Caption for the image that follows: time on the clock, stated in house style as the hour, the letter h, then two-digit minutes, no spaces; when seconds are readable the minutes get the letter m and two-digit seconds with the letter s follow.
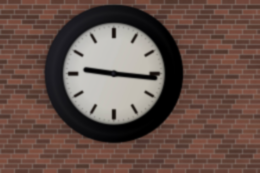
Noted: 9h16
